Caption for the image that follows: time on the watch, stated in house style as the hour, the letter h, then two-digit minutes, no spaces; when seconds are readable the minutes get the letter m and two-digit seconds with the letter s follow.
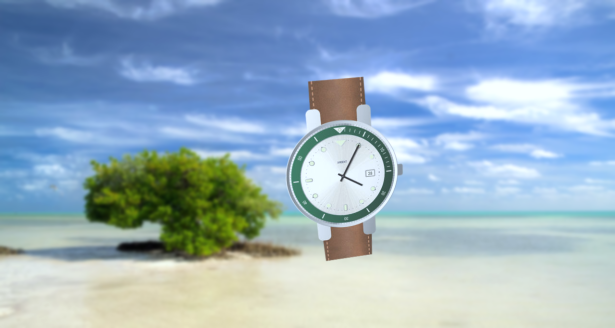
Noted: 4h05
